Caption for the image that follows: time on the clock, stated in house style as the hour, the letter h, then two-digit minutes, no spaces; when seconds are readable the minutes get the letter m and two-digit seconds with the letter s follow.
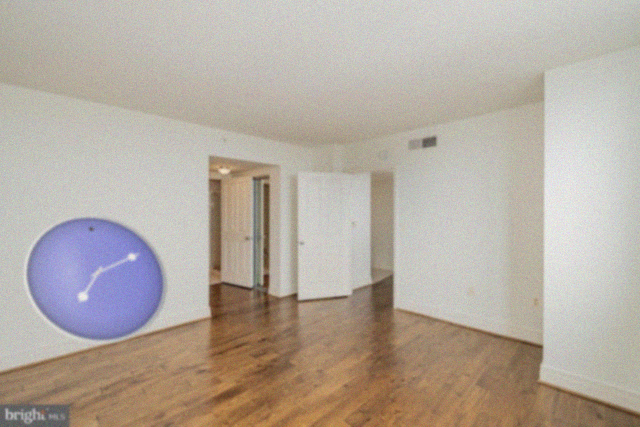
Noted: 7h11
